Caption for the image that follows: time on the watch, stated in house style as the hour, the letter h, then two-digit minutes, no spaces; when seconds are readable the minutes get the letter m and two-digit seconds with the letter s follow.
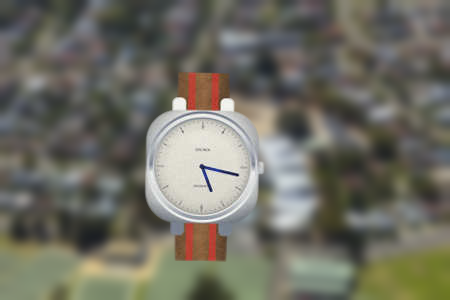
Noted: 5h17
